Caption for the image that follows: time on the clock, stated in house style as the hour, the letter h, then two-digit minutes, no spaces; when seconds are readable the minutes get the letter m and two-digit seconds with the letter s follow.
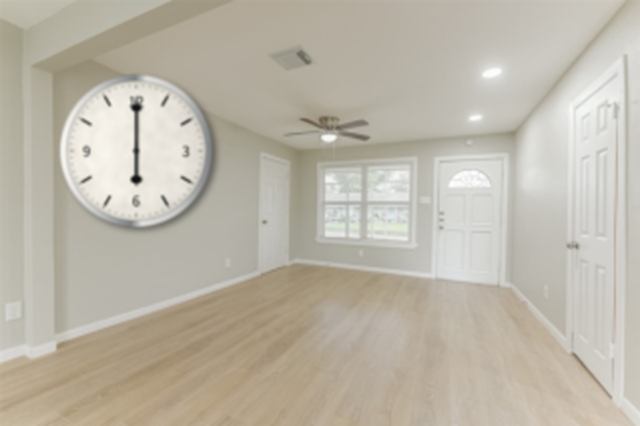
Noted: 6h00
